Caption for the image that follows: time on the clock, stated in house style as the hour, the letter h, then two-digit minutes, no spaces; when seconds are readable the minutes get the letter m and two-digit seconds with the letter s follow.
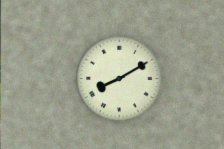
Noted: 8h10
